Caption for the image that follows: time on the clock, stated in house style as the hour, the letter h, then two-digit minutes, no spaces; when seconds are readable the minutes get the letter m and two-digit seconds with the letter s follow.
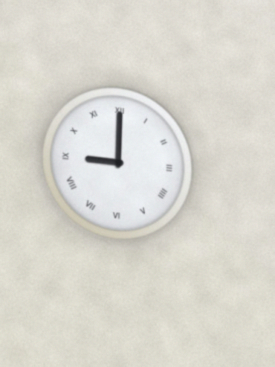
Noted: 9h00
